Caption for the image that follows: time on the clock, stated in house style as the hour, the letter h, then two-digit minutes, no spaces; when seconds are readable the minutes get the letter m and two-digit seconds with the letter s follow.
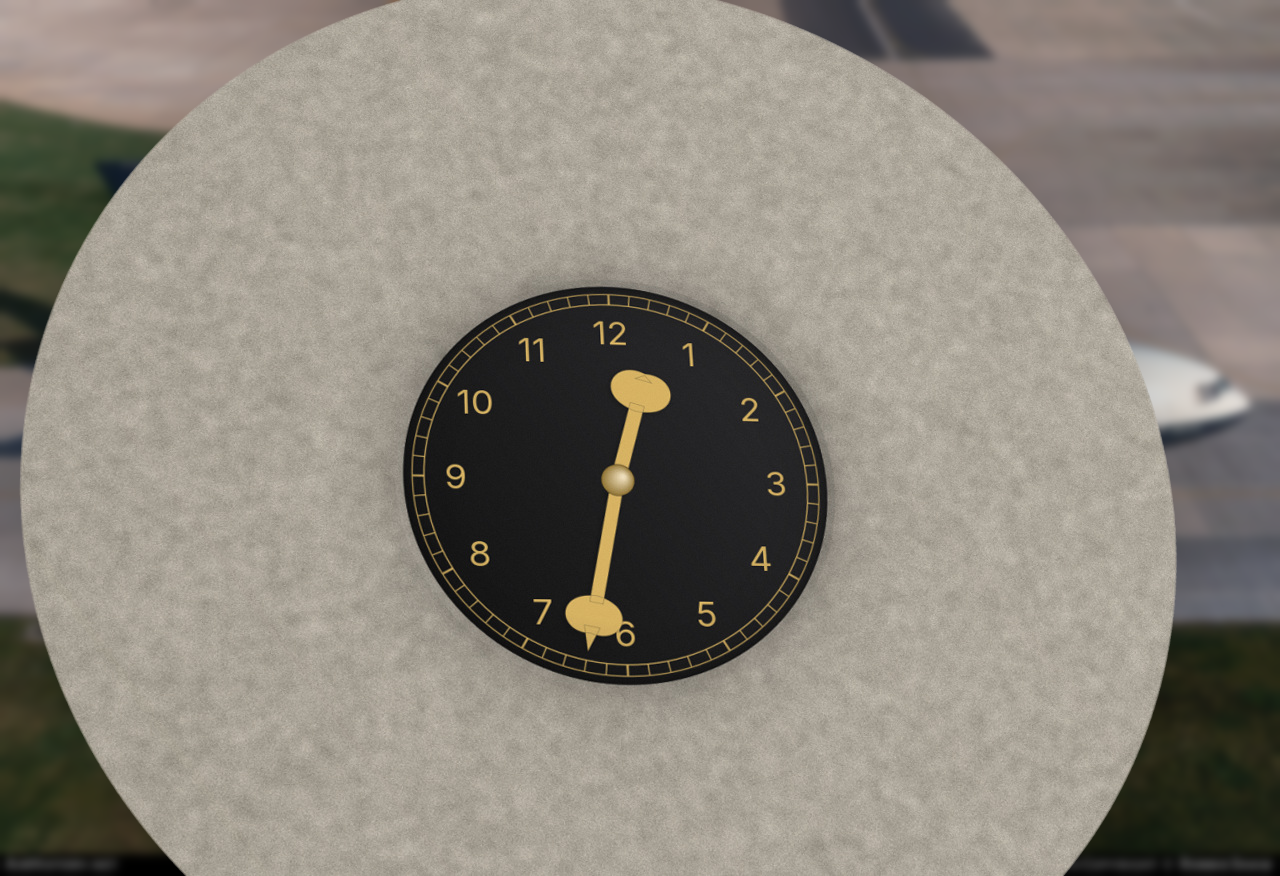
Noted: 12h32
